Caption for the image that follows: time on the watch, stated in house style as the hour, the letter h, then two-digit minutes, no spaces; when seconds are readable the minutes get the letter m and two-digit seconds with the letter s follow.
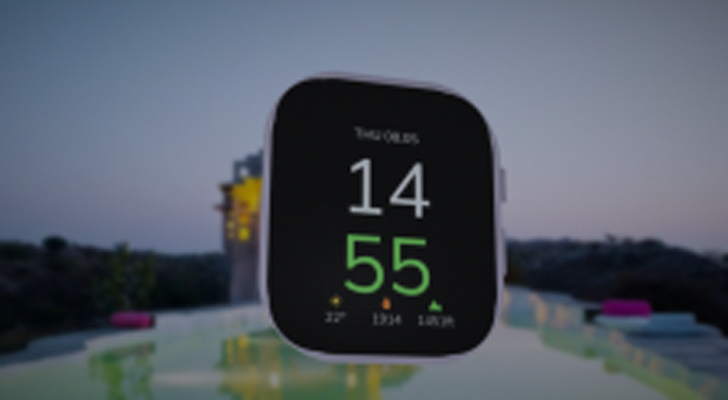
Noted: 14h55
